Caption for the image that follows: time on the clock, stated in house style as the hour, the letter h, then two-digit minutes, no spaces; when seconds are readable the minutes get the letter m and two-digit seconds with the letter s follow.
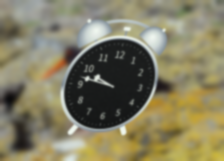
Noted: 9h47
